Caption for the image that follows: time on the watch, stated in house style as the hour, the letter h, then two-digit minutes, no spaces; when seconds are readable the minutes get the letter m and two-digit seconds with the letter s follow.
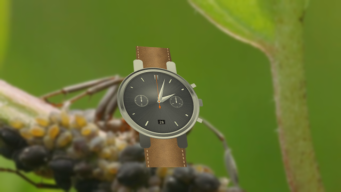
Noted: 2h03
